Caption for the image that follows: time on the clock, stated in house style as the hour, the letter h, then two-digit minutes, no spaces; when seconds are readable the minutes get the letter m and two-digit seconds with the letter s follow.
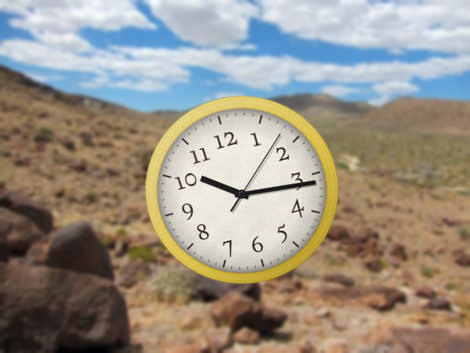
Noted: 10h16m08s
